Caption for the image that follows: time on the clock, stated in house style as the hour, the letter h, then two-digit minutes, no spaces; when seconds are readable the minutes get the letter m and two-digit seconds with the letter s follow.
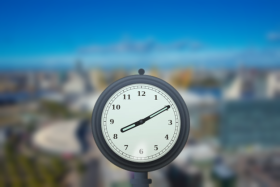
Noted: 8h10
